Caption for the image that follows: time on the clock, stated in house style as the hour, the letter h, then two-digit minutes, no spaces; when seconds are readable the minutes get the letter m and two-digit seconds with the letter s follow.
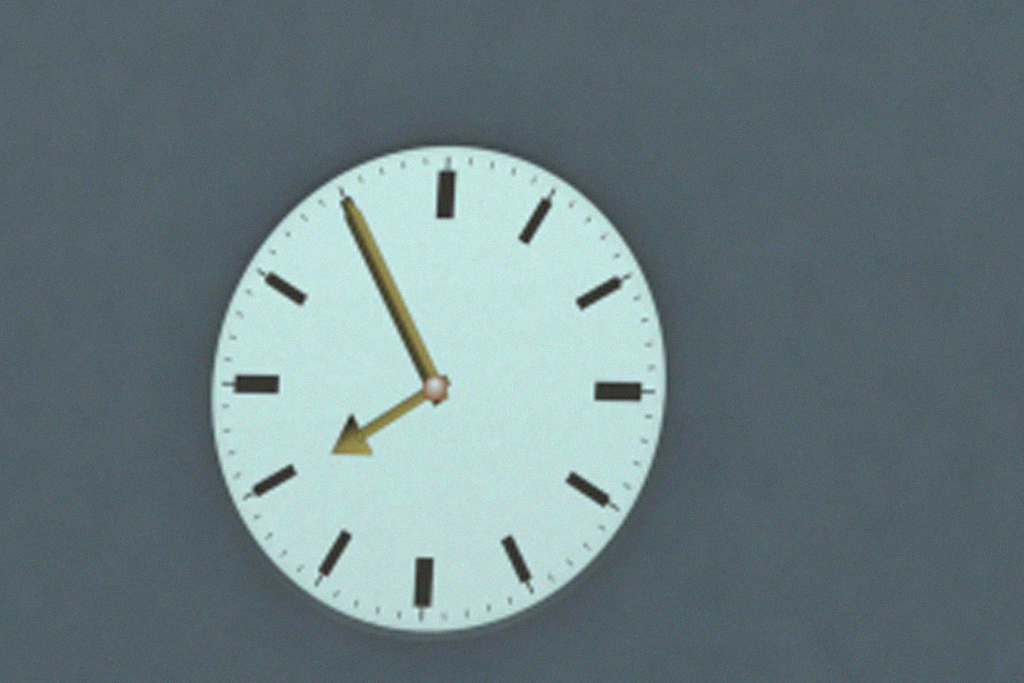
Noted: 7h55
